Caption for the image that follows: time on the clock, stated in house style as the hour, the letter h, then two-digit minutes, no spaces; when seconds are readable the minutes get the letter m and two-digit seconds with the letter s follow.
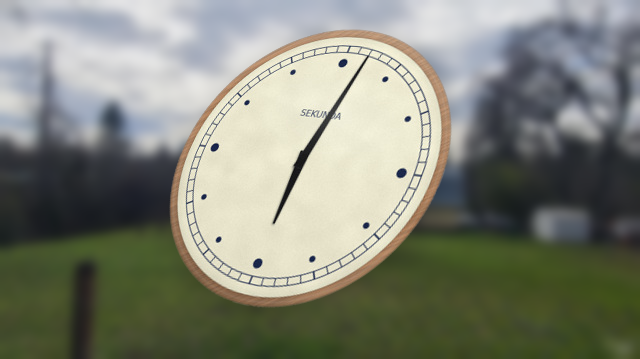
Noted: 6h02
